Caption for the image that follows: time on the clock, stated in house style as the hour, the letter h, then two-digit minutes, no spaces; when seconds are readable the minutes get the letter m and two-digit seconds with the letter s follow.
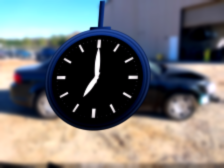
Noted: 7h00
